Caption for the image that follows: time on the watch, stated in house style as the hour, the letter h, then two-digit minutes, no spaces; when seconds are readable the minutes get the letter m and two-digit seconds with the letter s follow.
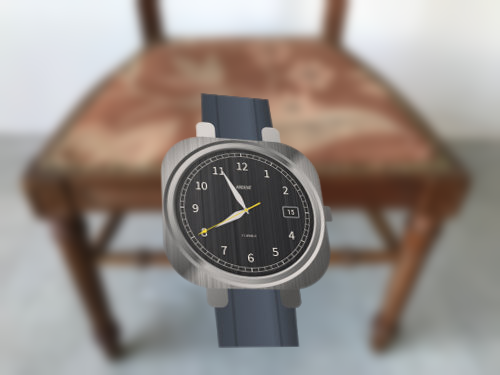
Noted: 7h55m40s
